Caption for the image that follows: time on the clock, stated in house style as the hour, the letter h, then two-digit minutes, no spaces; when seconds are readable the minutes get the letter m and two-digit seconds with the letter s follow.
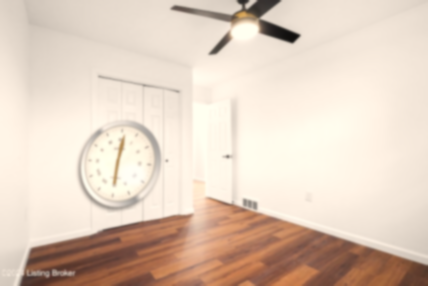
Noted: 6h01
